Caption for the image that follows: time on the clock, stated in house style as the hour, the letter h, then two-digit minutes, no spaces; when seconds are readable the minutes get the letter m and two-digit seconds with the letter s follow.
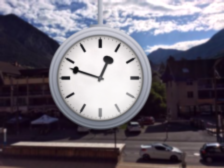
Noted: 12h48
